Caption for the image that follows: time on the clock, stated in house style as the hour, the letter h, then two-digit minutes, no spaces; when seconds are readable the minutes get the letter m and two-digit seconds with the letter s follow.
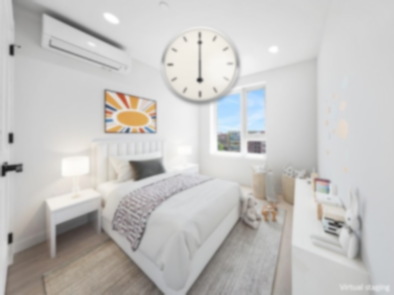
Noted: 6h00
